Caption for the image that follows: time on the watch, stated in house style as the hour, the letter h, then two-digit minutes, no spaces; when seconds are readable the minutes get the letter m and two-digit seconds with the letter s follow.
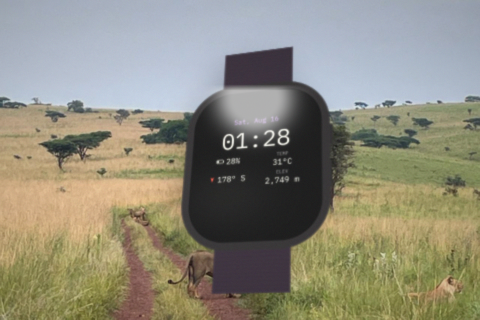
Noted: 1h28
